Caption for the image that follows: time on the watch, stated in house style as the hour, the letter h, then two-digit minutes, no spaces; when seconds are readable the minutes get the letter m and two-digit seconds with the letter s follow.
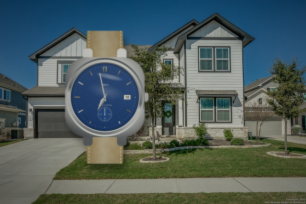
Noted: 6h58
